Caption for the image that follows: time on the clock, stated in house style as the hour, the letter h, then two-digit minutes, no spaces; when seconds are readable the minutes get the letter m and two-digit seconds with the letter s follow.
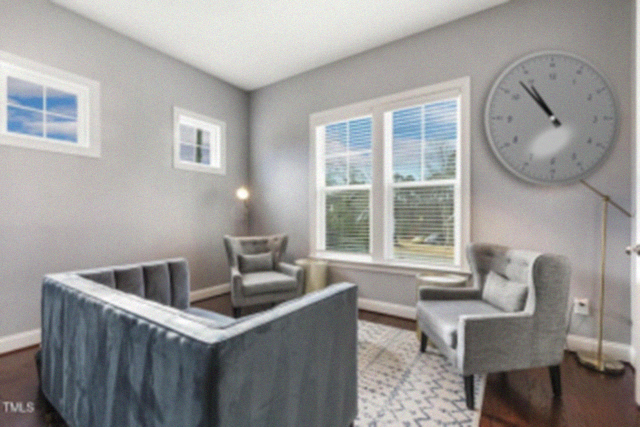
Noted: 10h53
